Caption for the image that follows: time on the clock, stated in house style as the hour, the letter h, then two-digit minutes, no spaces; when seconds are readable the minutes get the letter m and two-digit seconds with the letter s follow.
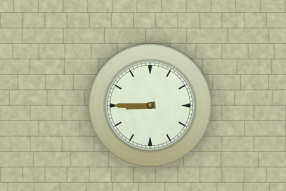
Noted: 8h45
